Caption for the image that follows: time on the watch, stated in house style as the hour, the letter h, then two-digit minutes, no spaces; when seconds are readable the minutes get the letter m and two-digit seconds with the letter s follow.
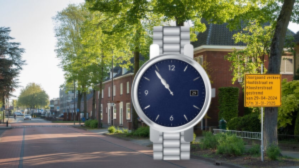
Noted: 10h54
